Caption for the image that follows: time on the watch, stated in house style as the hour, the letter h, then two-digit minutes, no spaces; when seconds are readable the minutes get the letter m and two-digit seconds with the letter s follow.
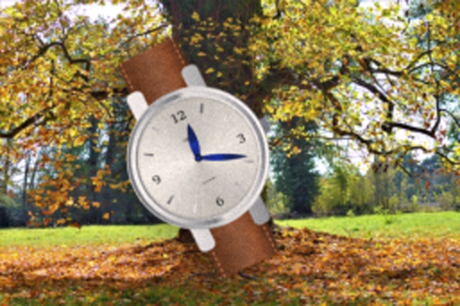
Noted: 12h19
